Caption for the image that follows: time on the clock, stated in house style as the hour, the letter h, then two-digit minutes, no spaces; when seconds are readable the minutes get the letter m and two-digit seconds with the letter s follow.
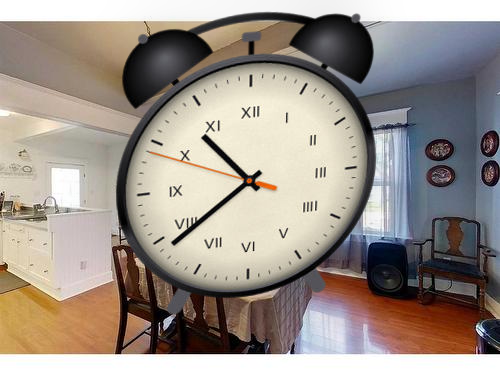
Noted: 10h38m49s
